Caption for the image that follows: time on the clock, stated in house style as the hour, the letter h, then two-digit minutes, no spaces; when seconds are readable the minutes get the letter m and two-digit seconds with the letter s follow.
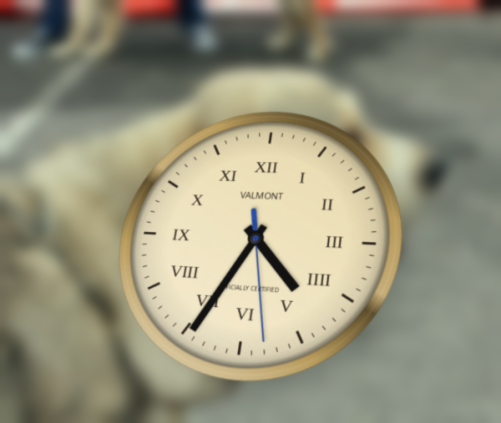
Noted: 4h34m28s
